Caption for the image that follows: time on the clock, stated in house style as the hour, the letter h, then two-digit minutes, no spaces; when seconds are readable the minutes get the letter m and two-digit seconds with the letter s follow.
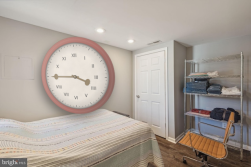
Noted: 3h45
